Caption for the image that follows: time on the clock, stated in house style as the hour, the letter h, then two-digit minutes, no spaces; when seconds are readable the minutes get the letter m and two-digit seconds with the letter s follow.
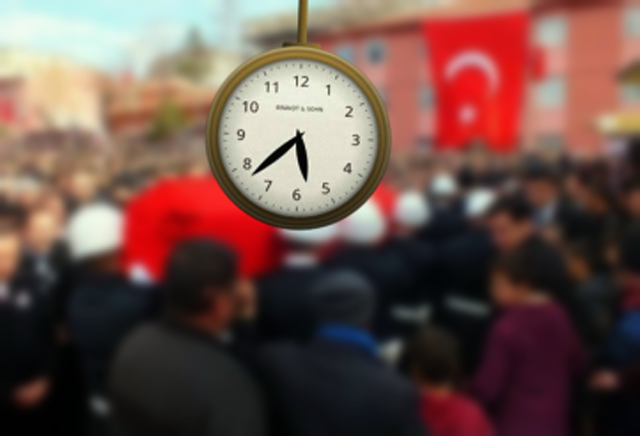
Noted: 5h38
